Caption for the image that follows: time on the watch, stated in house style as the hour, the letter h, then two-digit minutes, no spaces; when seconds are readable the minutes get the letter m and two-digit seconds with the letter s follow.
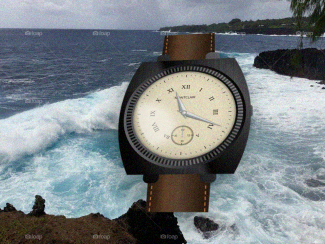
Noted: 11h19
